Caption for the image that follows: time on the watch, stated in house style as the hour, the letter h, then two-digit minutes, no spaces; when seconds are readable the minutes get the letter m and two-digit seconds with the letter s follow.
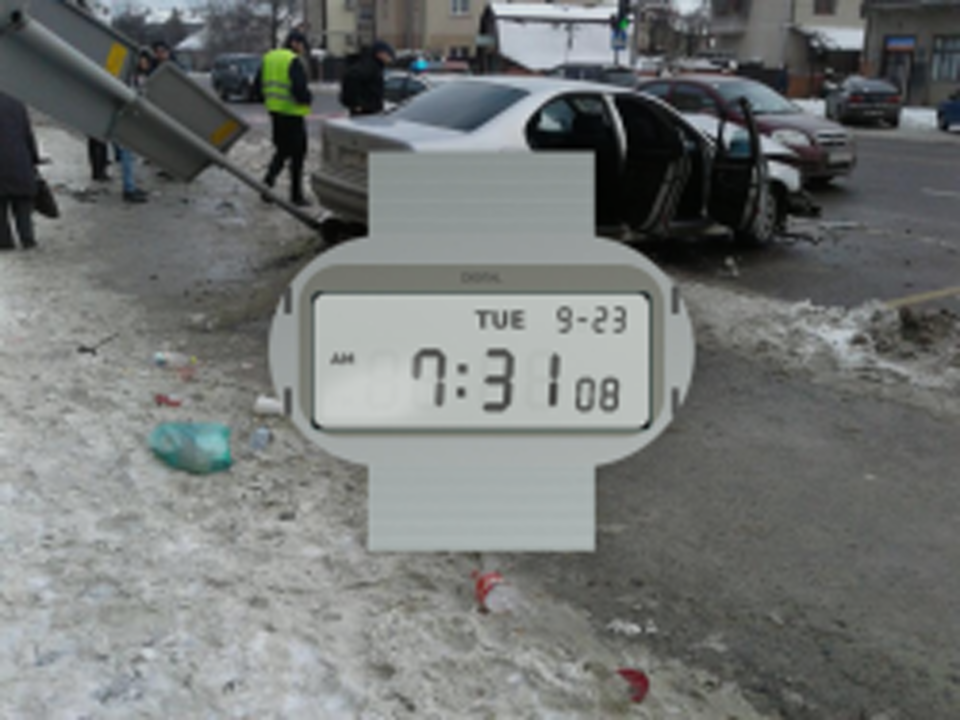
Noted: 7h31m08s
